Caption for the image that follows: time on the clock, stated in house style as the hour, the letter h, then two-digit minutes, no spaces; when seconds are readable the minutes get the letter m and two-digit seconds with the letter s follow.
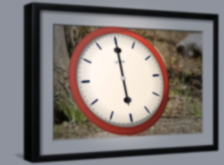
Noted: 6h00
